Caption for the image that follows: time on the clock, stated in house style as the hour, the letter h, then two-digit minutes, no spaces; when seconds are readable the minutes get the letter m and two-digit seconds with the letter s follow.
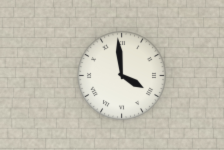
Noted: 3h59
